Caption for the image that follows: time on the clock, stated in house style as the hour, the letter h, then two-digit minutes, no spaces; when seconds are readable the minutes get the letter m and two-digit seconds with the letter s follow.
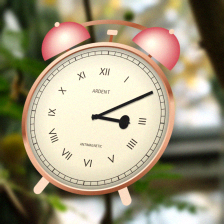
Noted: 3h10
